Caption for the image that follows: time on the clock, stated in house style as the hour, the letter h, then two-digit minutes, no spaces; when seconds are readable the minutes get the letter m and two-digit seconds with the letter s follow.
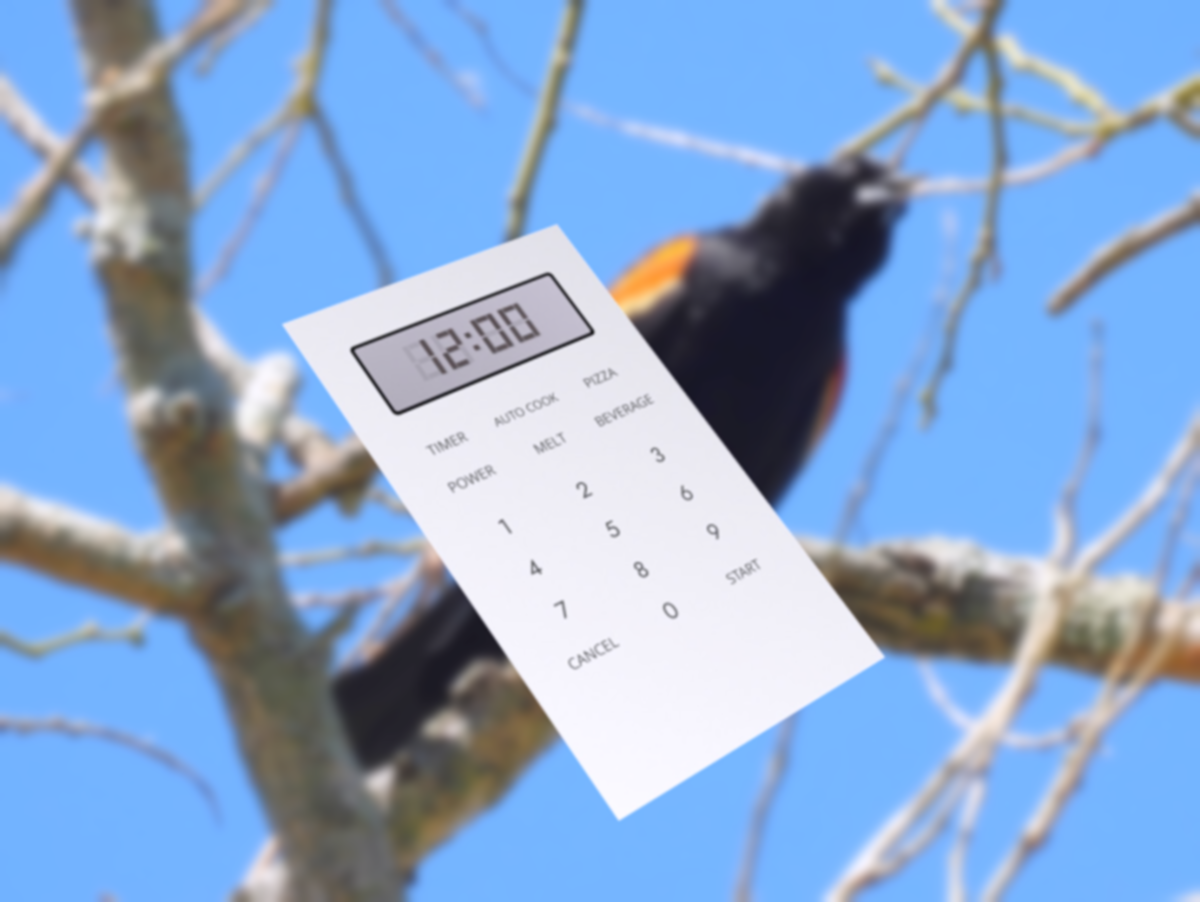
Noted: 12h00
